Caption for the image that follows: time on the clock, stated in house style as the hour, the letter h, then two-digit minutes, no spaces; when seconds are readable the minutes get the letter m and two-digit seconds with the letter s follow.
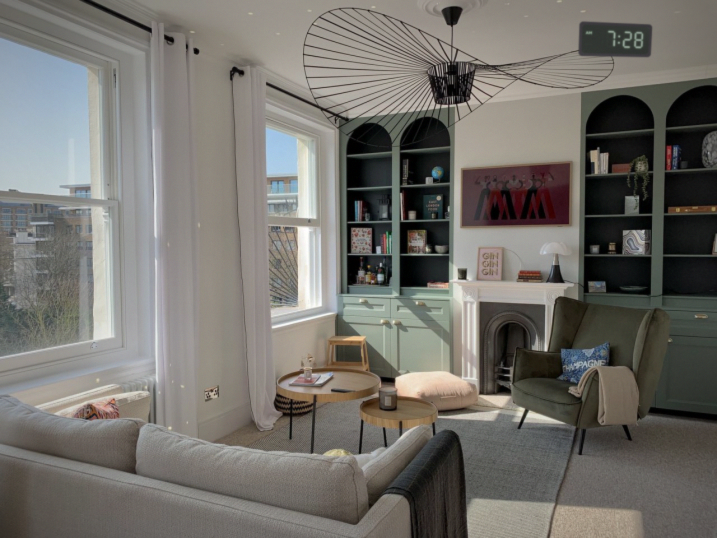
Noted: 7h28
